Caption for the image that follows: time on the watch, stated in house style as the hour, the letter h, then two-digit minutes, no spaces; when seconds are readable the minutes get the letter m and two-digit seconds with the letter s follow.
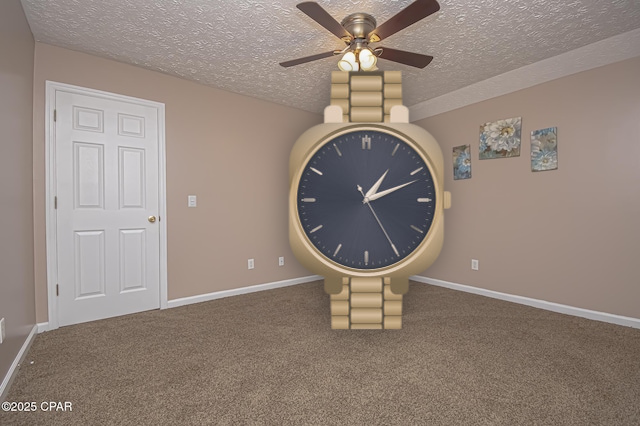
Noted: 1h11m25s
